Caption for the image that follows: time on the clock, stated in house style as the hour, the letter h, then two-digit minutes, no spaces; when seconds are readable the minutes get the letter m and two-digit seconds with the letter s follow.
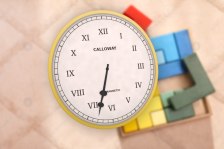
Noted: 6h33
